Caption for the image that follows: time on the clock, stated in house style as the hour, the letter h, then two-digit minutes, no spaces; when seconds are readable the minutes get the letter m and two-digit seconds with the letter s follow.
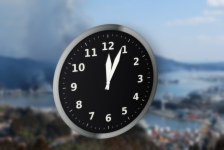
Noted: 12h04
